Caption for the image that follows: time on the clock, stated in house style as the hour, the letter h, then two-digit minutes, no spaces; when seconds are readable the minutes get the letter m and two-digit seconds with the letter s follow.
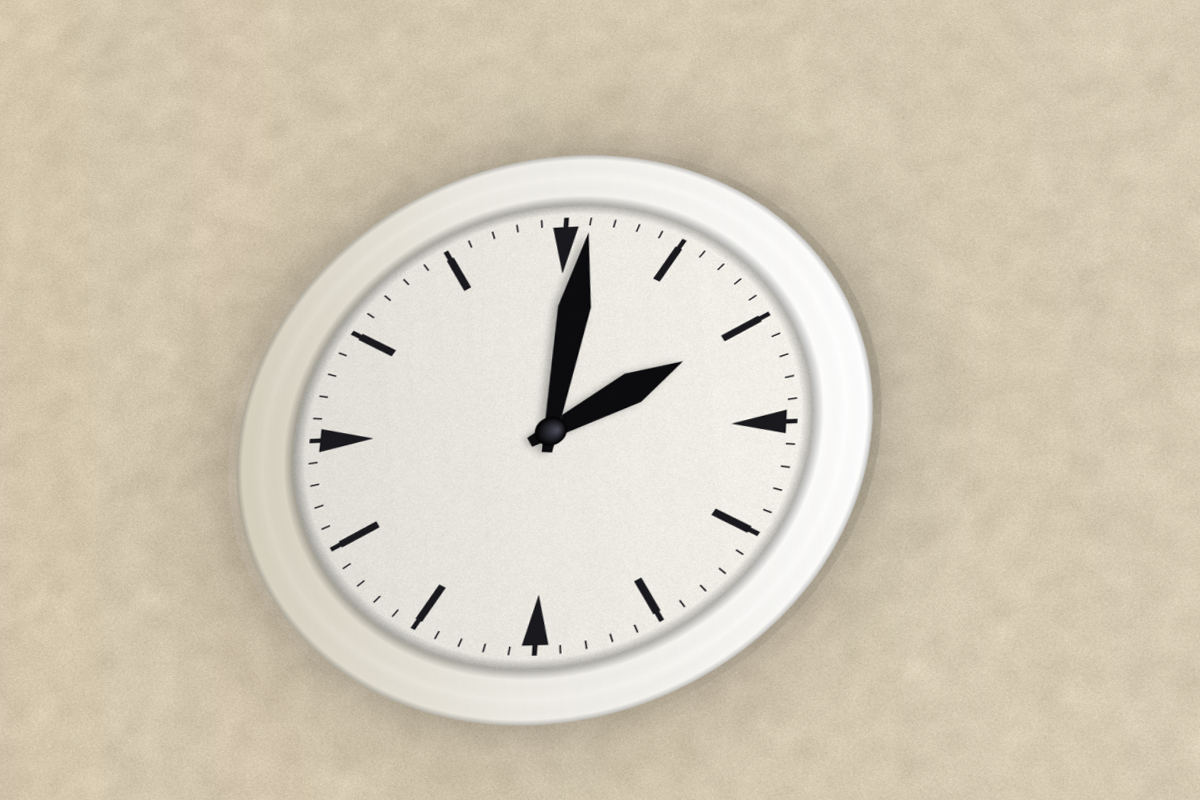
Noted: 2h01
